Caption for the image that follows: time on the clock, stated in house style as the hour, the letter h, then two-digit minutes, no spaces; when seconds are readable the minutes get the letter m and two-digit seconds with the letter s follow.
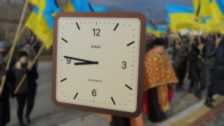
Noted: 8h46
